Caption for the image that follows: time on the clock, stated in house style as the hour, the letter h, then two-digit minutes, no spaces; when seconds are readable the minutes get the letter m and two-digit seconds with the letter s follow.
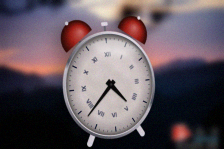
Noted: 4h38
